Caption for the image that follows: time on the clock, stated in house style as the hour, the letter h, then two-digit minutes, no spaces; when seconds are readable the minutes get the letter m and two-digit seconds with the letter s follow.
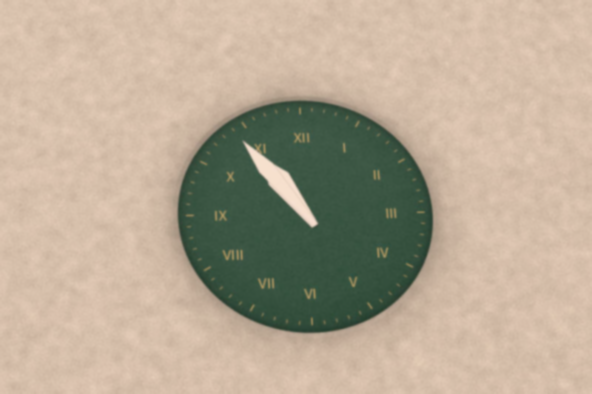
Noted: 10h54
